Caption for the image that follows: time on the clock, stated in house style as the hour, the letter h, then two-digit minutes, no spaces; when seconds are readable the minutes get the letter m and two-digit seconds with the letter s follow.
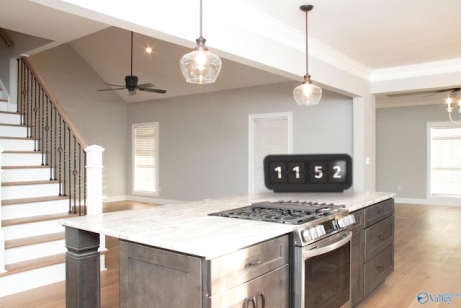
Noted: 11h52
